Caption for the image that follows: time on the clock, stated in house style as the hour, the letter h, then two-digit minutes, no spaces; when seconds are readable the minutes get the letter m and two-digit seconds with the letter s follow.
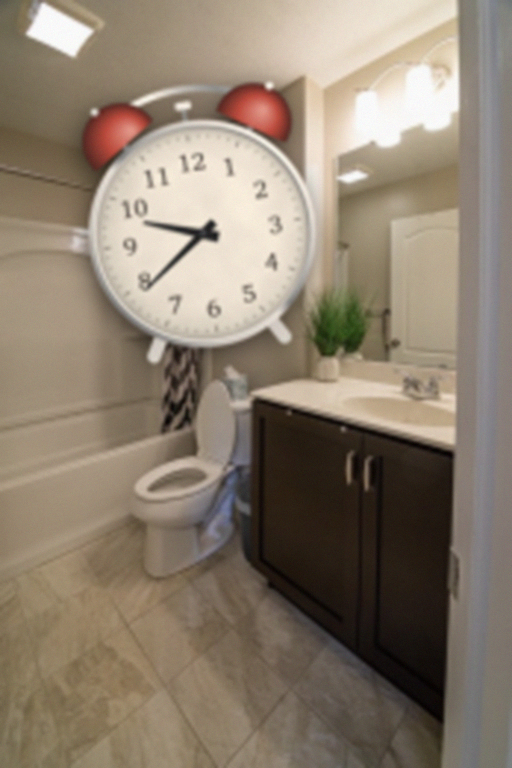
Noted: 9h39
